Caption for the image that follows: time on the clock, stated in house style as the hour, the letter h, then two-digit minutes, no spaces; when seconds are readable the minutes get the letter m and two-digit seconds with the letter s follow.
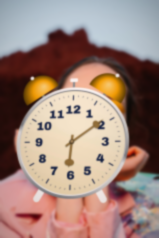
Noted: 6h09
